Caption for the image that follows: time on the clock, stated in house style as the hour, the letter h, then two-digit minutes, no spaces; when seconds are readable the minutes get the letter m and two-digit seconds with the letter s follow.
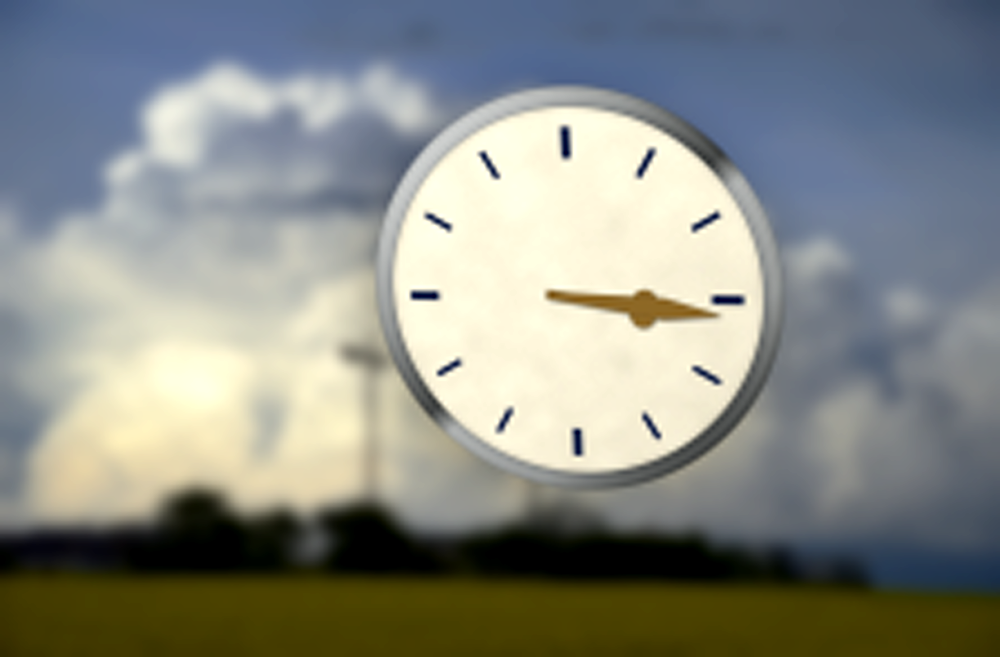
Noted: 3h16
